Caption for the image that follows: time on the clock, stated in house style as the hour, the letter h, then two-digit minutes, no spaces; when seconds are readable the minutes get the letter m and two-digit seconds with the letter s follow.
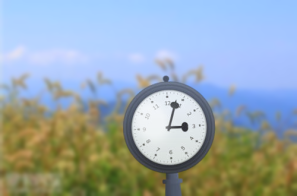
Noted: 3h03
